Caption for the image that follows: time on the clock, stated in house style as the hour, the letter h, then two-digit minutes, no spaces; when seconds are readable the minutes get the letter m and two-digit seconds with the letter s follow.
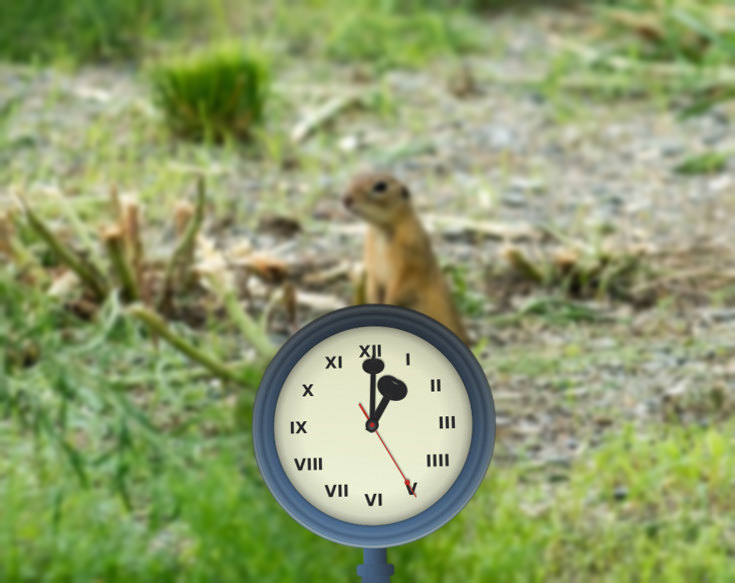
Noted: 1h00m25s
